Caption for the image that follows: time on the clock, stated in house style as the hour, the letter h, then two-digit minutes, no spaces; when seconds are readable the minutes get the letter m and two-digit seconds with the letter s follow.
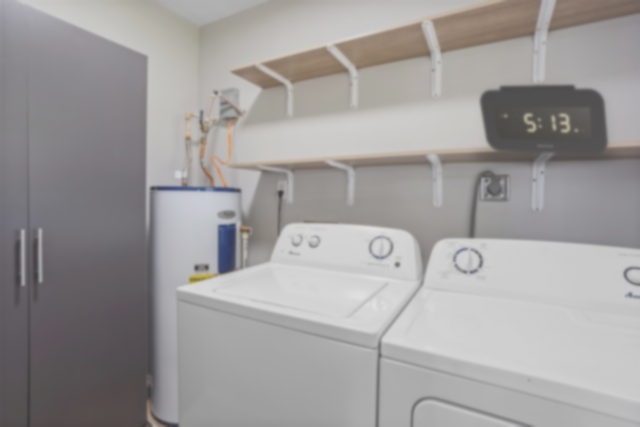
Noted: 5h13
